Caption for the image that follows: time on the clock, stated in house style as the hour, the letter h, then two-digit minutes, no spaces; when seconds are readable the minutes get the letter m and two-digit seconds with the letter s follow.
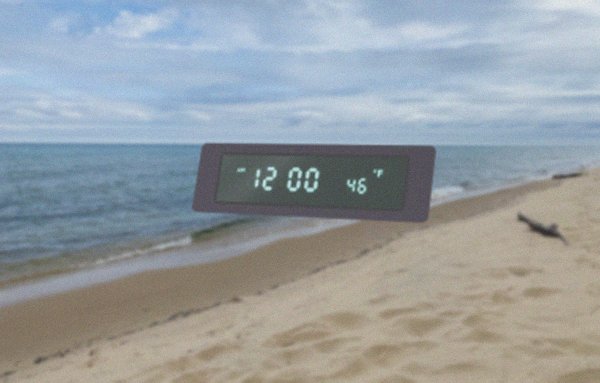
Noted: 12h00
